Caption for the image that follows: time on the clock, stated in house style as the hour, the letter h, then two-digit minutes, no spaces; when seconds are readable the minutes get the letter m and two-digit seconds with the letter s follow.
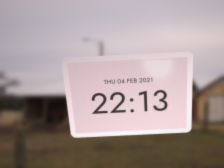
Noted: 22h13
